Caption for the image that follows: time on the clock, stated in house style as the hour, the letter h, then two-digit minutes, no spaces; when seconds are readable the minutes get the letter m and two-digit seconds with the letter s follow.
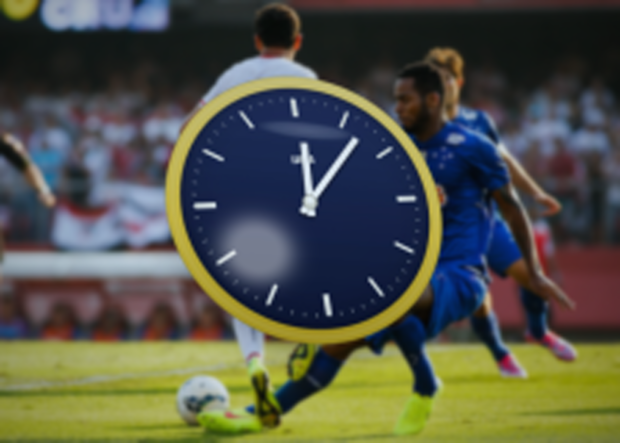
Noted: 12h07
